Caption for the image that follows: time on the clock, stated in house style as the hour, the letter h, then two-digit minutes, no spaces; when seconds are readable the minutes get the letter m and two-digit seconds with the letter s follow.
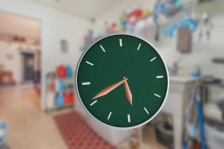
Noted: 5h41
